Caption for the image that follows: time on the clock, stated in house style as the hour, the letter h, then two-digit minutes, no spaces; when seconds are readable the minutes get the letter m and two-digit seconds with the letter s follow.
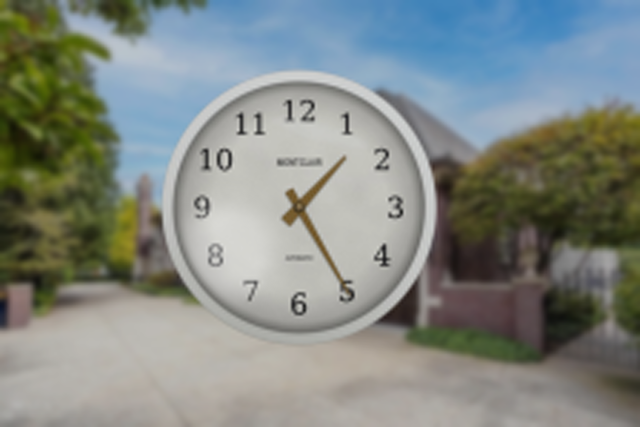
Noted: 1h25
